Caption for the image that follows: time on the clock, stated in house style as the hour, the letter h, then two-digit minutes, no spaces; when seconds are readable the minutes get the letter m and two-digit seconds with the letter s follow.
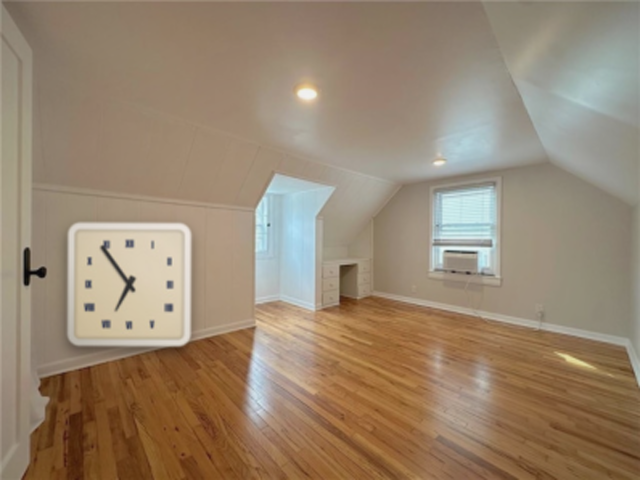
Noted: 6h54
